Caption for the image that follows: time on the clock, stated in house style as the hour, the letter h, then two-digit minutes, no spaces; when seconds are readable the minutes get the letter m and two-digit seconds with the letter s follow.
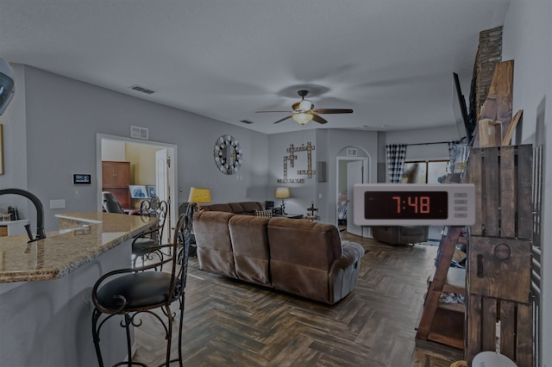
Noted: 7h48
